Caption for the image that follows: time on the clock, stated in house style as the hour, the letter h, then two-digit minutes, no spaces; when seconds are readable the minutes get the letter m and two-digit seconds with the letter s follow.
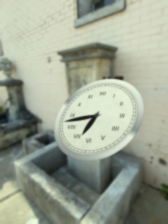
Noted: 6h43
